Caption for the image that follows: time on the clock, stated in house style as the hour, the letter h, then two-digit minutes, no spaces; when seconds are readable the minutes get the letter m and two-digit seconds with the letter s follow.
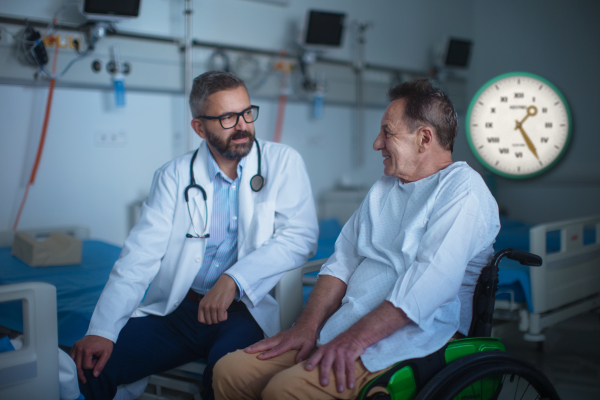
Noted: 1h25
